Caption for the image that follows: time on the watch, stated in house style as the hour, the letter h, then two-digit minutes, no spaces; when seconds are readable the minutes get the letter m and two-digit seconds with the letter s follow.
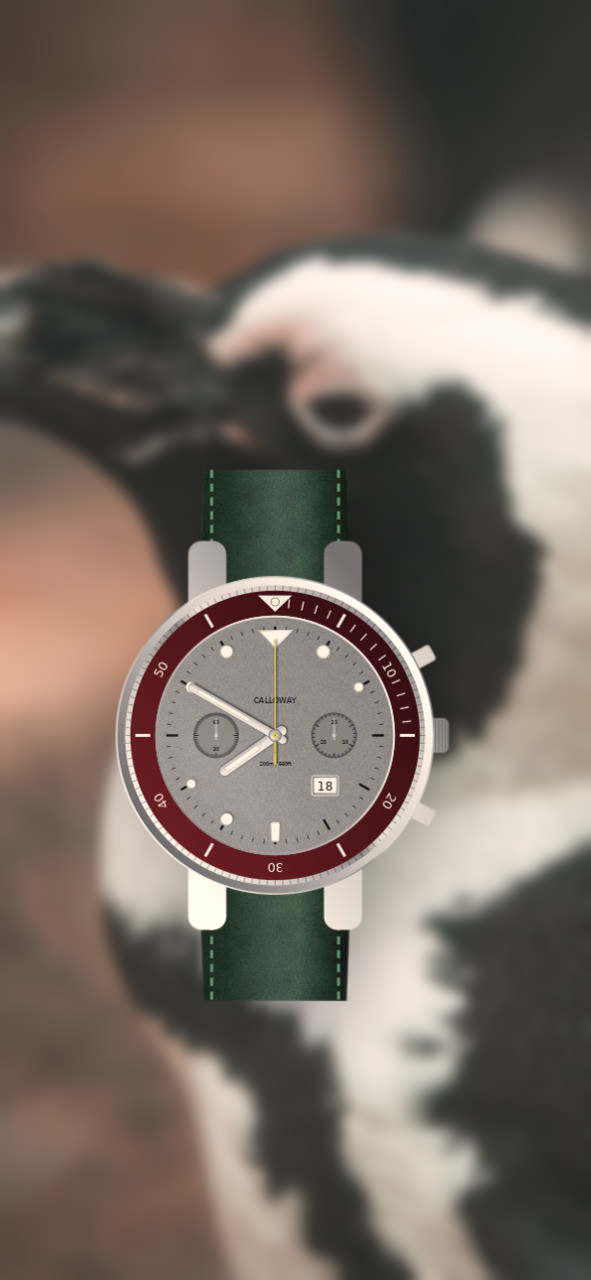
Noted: 7h50
